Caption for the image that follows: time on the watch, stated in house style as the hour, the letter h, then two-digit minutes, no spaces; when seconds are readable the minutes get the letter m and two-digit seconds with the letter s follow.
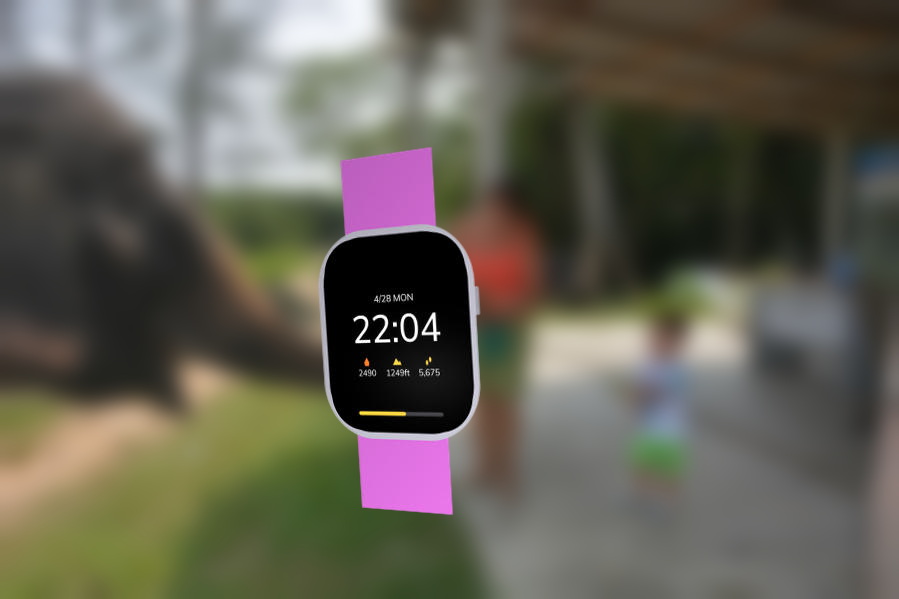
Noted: 22h04
